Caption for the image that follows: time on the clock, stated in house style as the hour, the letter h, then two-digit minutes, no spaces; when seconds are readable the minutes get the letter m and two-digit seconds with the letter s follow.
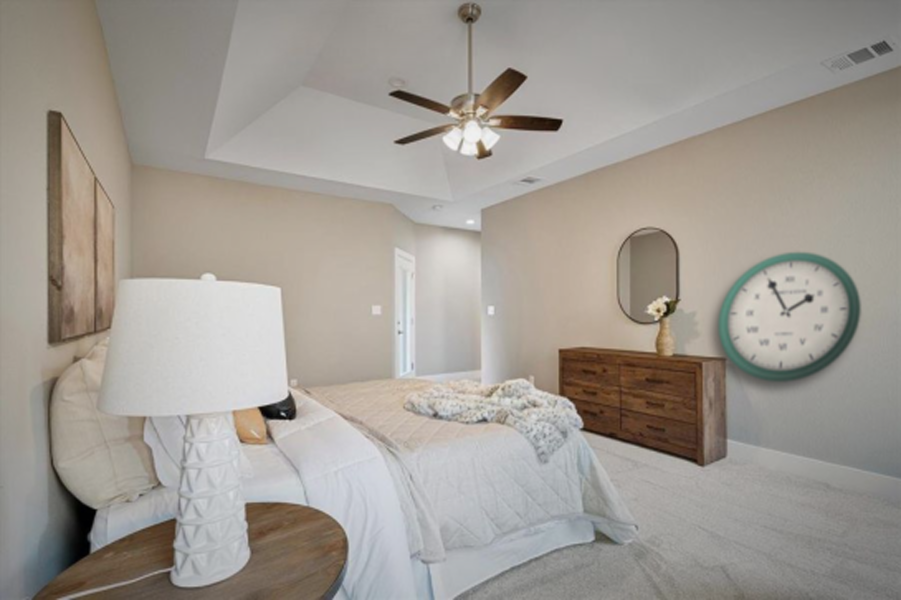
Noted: 1h55
